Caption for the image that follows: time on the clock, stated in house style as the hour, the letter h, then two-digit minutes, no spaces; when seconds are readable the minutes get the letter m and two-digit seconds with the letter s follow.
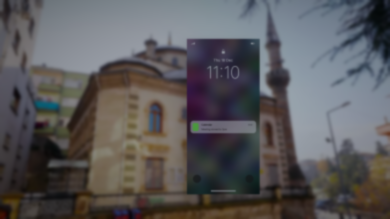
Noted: 11h10
